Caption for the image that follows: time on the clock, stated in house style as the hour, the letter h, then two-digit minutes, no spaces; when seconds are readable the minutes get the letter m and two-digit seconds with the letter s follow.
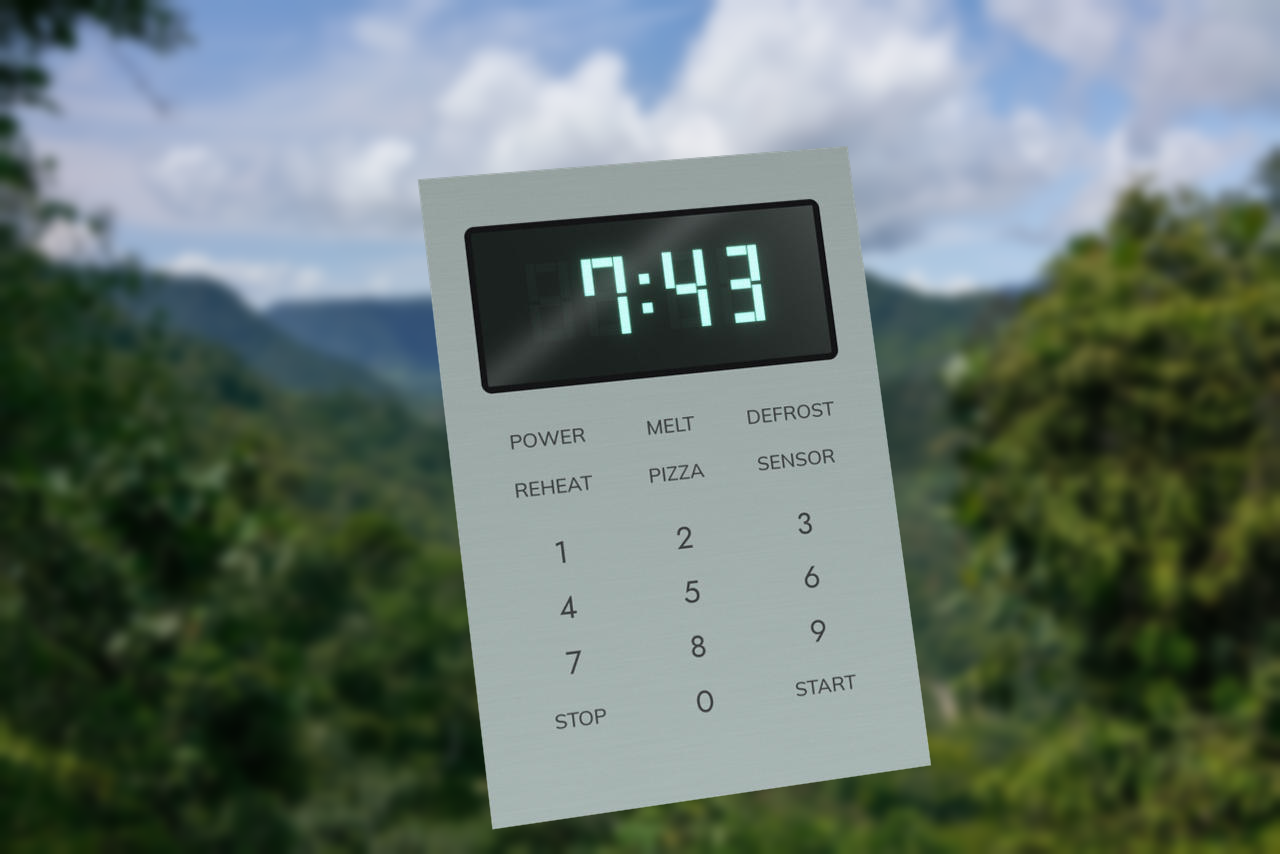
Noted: 7h43
